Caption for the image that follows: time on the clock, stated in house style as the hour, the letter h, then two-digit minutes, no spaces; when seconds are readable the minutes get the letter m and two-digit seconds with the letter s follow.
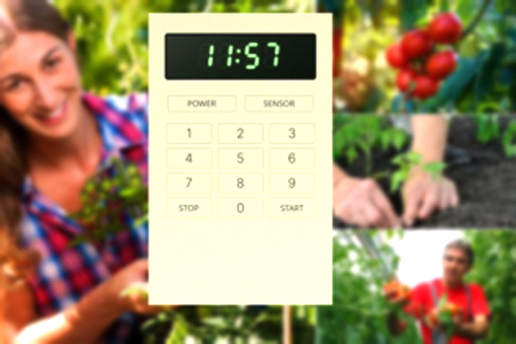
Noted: 11h57
